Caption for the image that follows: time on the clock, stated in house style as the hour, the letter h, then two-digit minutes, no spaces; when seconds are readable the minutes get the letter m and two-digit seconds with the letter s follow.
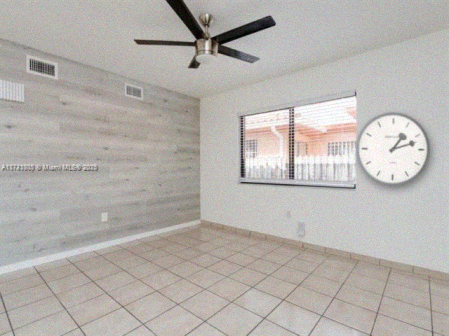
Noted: 1h12
